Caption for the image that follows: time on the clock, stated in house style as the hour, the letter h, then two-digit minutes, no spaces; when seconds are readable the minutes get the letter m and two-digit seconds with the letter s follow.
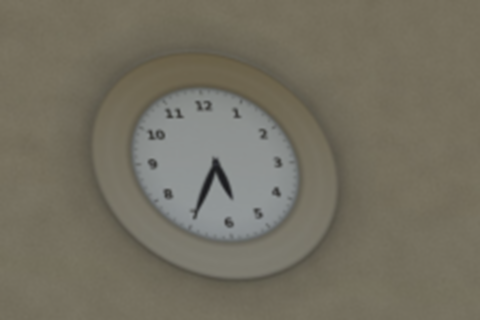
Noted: 5h35
